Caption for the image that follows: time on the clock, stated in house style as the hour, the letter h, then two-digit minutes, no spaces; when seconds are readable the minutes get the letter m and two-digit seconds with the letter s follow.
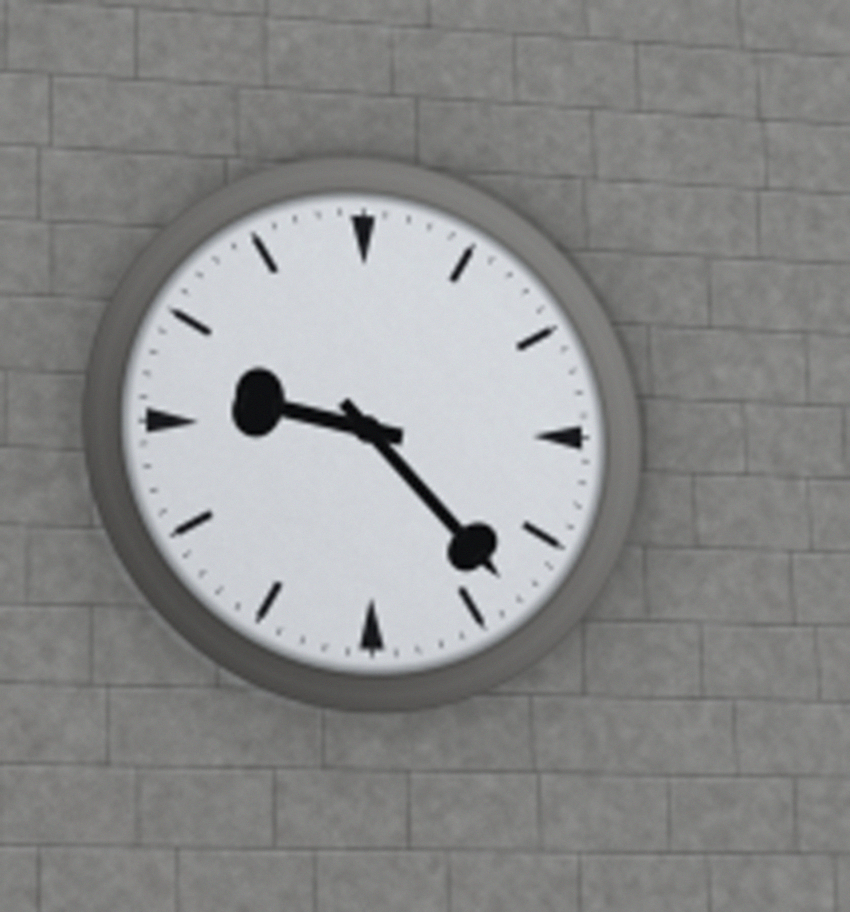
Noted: 9h23
